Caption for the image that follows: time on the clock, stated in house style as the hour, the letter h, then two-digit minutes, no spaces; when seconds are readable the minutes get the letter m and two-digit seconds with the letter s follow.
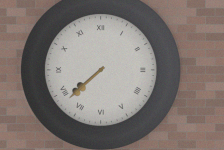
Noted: 7h38
